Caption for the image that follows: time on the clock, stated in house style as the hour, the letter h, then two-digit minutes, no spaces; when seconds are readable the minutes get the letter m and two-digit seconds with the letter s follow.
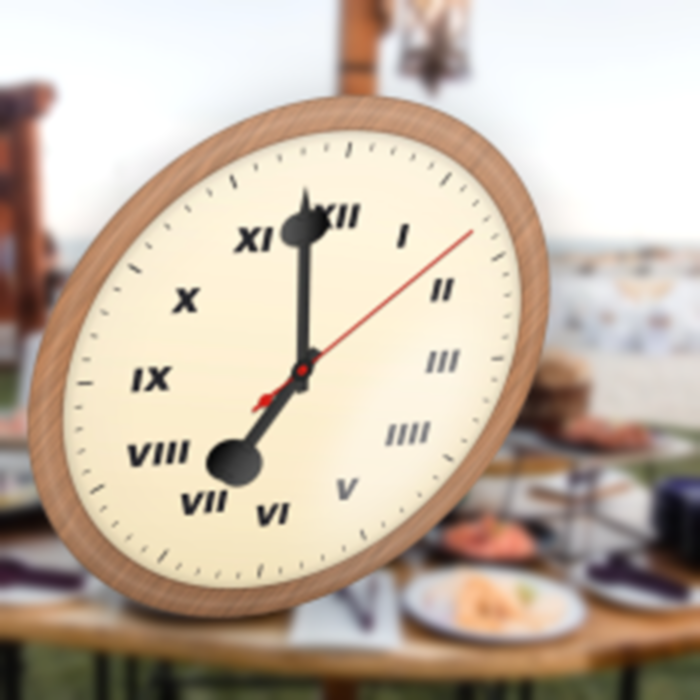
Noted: 6h58m08s
